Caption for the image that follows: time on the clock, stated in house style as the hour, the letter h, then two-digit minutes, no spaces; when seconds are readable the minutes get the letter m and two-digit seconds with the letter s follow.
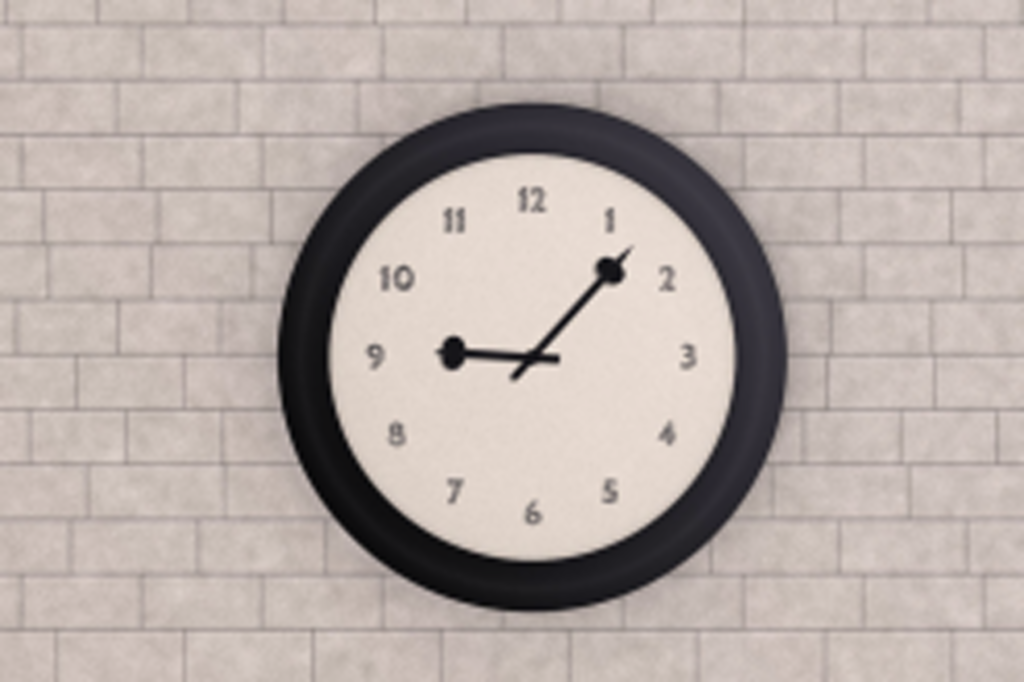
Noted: 9h07
